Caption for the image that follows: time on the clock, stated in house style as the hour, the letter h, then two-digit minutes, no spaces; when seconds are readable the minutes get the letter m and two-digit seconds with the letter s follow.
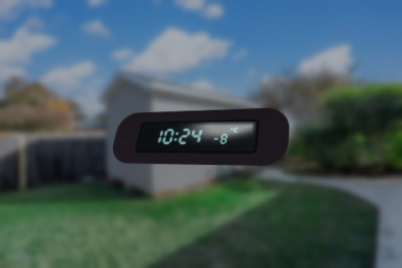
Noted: 10h24
